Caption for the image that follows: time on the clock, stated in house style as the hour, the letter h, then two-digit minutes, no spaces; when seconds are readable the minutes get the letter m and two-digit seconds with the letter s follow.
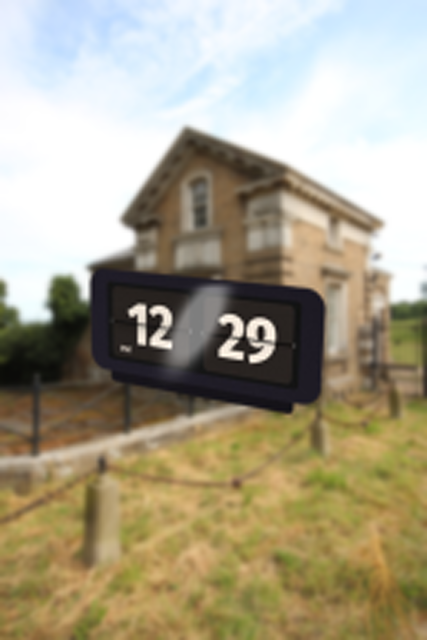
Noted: 12h29
